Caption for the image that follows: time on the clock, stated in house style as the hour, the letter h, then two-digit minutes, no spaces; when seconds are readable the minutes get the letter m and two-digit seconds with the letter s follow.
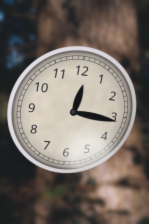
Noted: 12h16
